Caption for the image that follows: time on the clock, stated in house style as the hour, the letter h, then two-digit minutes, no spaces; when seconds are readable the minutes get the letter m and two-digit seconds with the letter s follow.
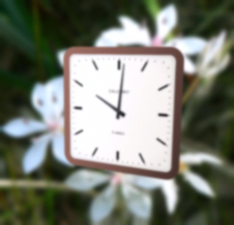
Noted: 10h01
